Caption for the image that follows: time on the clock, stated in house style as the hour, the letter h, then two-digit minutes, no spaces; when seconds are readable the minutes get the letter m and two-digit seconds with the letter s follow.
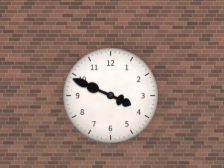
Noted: 3h49
